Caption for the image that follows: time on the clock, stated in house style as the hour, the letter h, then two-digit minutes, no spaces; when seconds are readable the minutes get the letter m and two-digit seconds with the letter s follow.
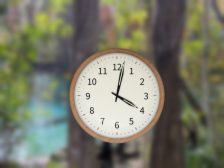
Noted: 4h02
